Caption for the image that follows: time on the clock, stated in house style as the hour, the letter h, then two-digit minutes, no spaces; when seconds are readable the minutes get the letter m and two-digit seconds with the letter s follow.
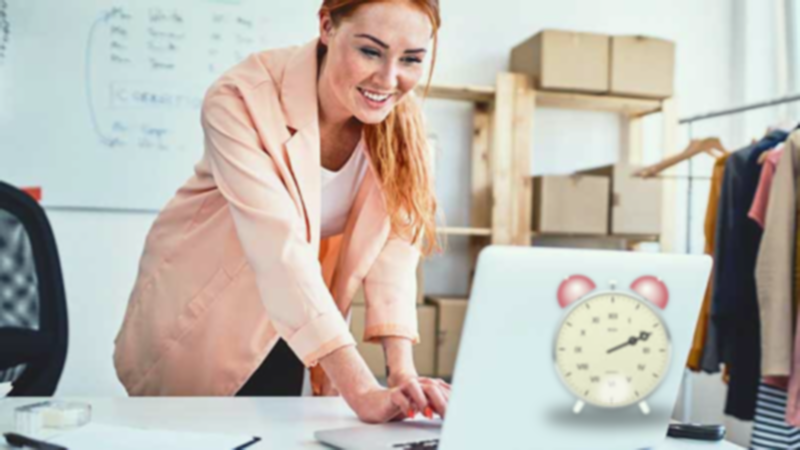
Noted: 2h11
